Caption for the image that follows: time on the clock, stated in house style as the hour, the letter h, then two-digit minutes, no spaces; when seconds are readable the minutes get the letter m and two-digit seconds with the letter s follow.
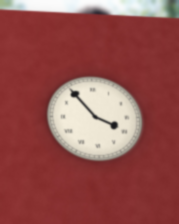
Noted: 3h54
